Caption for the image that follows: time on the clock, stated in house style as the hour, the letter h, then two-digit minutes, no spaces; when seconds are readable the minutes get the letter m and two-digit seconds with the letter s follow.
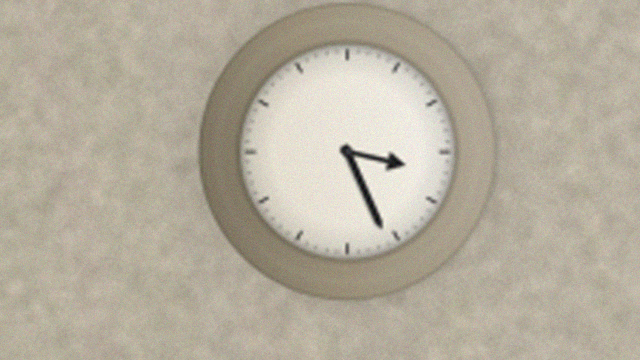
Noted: 3h26
